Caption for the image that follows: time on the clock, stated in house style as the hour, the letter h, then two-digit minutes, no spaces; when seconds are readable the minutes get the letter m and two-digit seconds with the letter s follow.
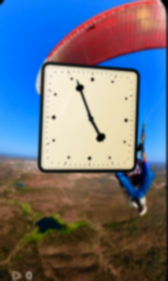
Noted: 4h56
